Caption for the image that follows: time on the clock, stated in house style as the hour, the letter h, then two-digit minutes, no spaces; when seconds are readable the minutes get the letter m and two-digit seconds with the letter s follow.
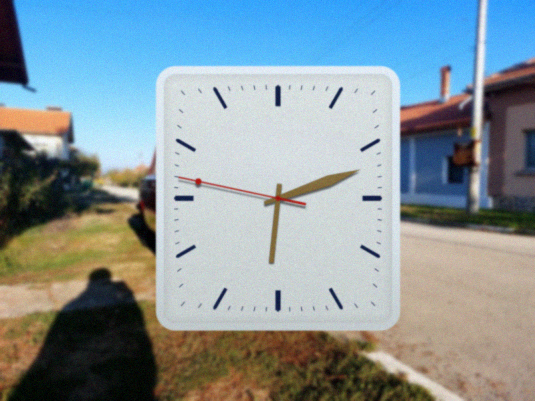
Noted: 6h11m47s
